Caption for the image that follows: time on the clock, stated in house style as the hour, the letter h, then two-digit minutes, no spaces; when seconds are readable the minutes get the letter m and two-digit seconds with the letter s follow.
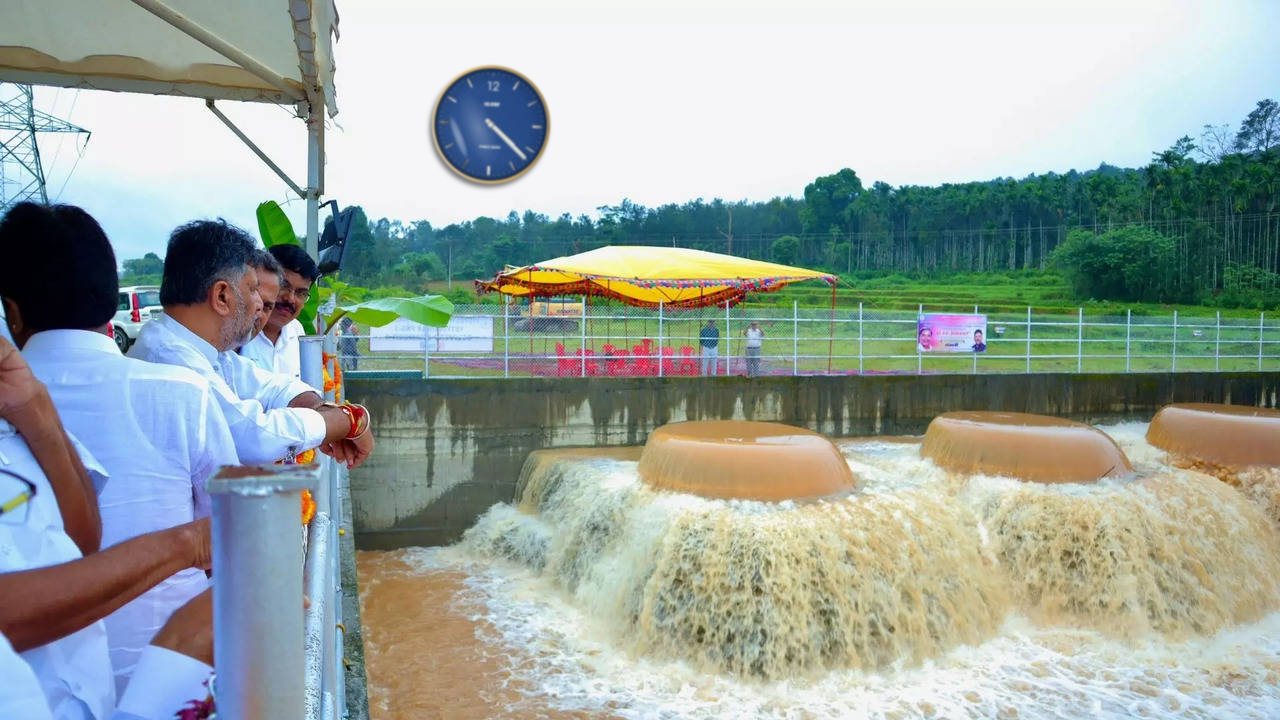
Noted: 4h22
